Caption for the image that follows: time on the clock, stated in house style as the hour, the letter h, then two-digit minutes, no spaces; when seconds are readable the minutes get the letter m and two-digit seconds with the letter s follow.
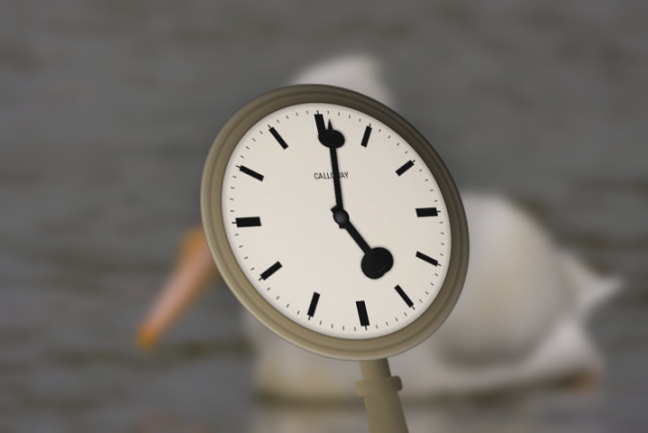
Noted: 5h01
